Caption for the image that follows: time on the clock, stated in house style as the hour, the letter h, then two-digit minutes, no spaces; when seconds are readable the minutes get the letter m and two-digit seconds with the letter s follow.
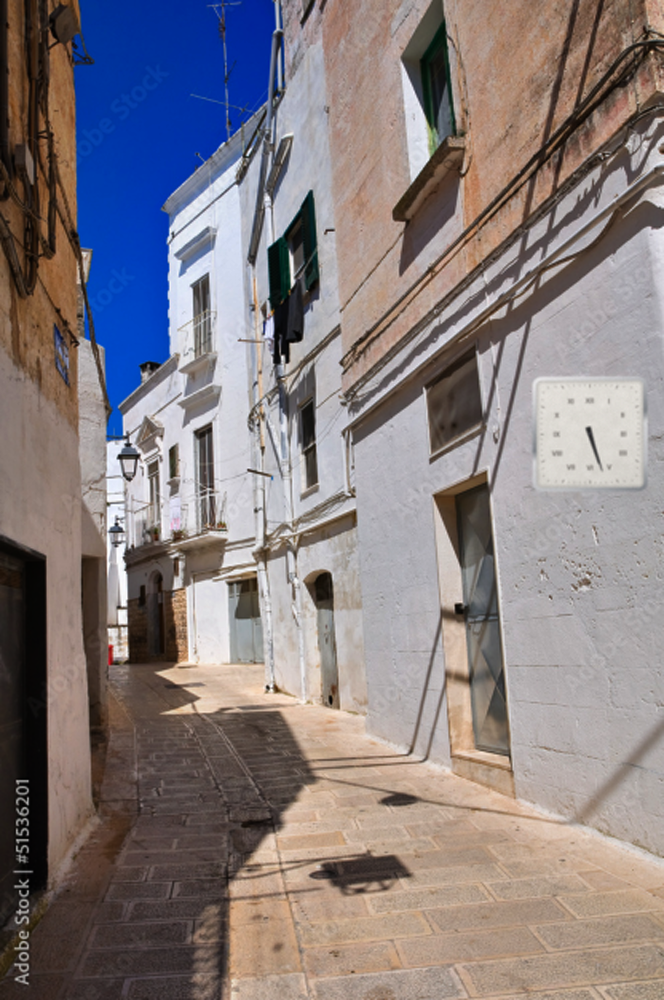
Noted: 5h27
